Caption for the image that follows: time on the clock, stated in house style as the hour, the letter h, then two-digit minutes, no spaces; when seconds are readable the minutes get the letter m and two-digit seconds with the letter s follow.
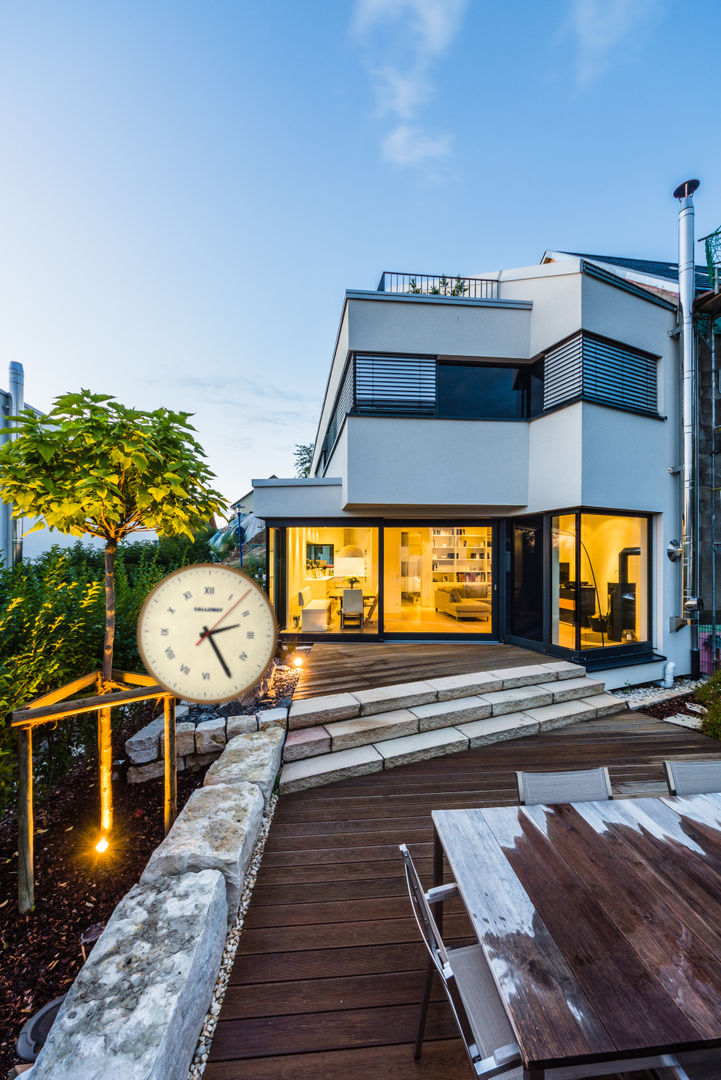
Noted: 2h25m07s
